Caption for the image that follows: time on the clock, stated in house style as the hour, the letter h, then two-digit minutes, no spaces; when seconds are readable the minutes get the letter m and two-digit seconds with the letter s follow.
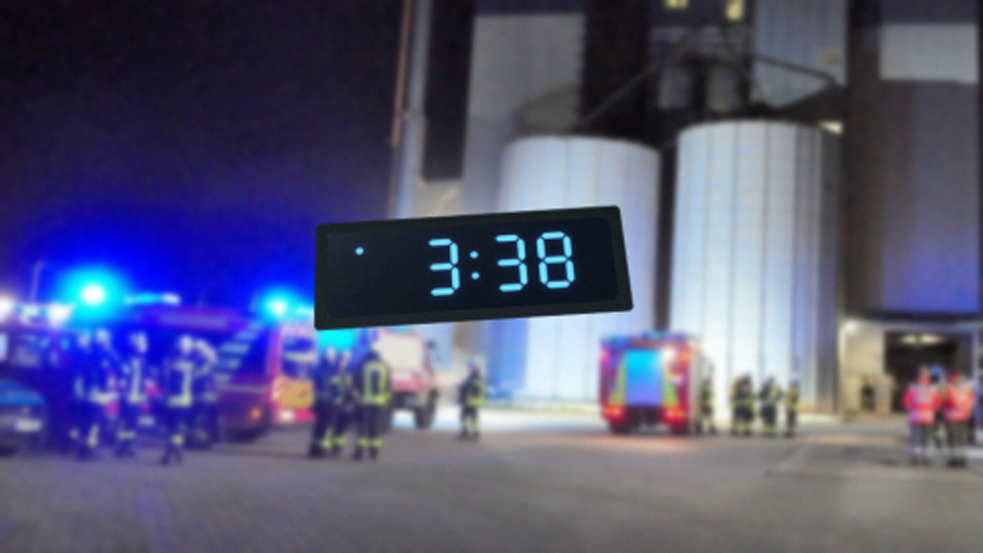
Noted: 3h38
